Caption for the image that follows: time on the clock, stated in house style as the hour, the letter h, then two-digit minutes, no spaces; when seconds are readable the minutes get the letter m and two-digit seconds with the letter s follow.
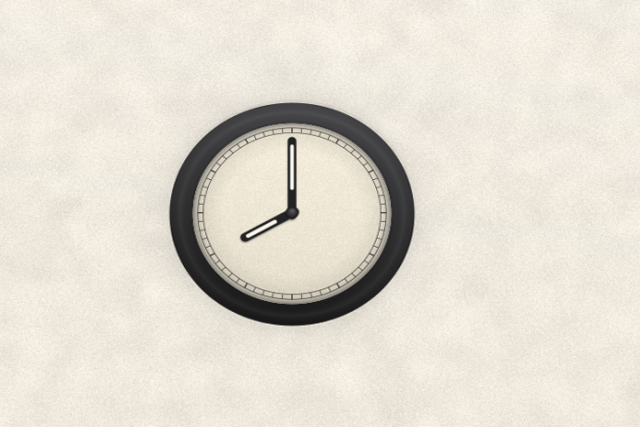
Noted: 8h00
